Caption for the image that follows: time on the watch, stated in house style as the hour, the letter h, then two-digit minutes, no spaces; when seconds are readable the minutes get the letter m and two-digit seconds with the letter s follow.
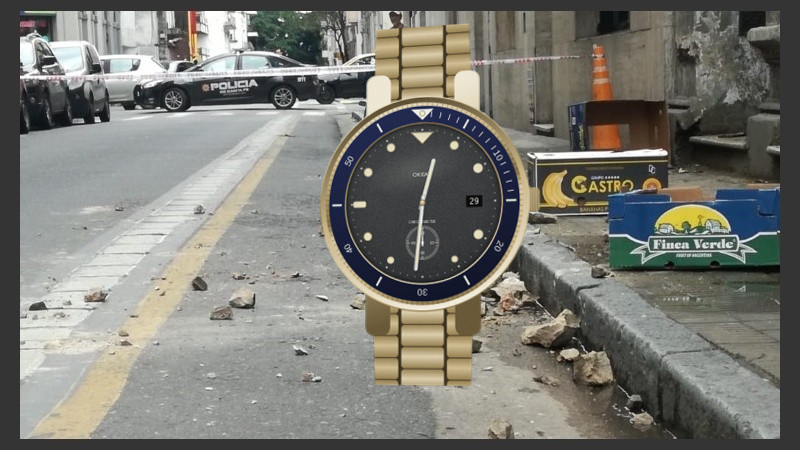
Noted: 12h31
